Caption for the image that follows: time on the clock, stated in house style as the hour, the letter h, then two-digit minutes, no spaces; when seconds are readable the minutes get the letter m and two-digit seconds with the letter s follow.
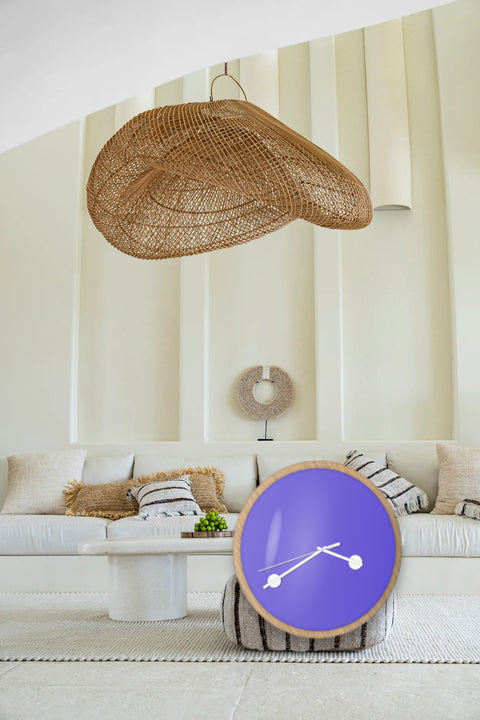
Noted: 3h39m42s
